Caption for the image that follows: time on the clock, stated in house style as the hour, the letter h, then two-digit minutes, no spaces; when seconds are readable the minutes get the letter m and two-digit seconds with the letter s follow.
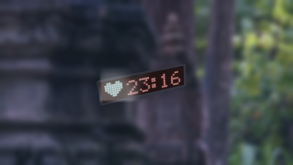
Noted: 23h16
